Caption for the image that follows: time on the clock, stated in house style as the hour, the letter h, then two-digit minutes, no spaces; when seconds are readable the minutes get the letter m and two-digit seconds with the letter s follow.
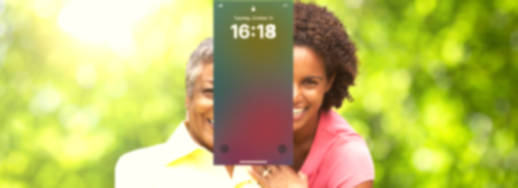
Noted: 16h18
